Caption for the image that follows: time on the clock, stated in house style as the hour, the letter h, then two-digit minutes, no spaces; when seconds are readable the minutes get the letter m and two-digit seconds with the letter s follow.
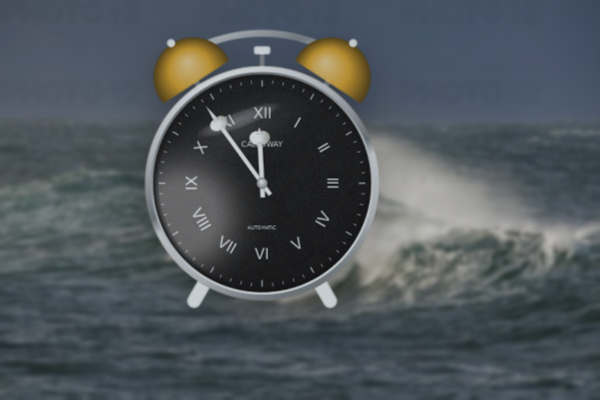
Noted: 11h54
